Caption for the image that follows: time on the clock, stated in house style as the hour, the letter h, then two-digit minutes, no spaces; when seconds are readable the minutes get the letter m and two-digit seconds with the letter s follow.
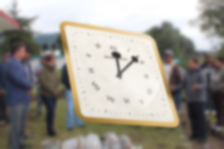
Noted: 12h08
